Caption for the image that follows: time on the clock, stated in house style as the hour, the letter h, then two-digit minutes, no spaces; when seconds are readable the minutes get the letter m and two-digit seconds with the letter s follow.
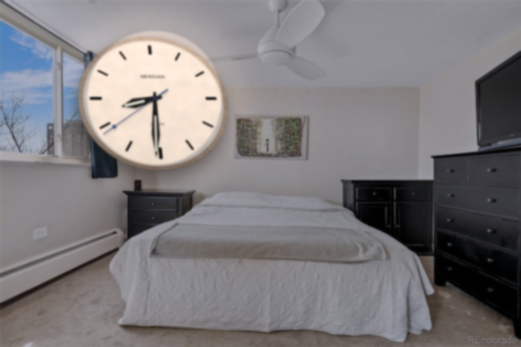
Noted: 8h30m39s
